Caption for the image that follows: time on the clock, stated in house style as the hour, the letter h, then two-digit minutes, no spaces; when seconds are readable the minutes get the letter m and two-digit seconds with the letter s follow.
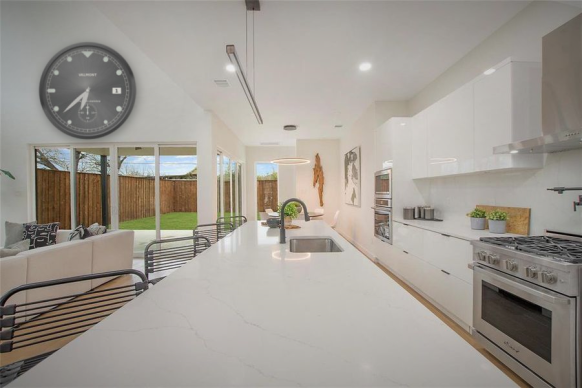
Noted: 6h38
